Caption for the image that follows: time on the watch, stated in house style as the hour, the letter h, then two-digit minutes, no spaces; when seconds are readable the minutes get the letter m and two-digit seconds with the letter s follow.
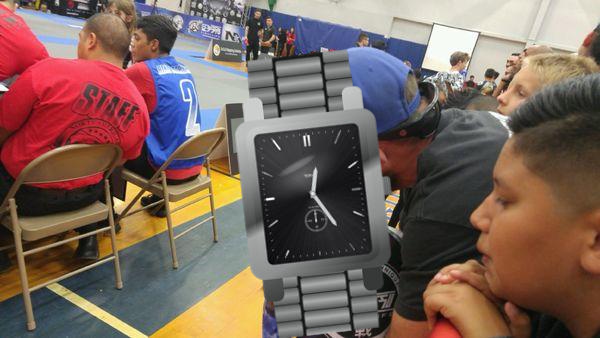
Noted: 12h25
